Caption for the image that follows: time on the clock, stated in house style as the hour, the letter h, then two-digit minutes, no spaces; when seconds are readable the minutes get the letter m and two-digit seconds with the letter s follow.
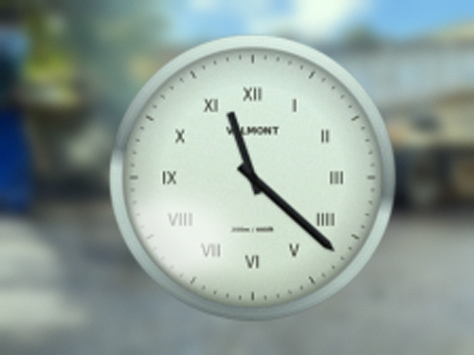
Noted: 11h22
